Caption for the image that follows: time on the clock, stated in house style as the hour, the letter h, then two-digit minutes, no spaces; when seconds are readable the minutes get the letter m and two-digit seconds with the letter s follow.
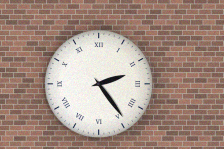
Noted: 2h24
